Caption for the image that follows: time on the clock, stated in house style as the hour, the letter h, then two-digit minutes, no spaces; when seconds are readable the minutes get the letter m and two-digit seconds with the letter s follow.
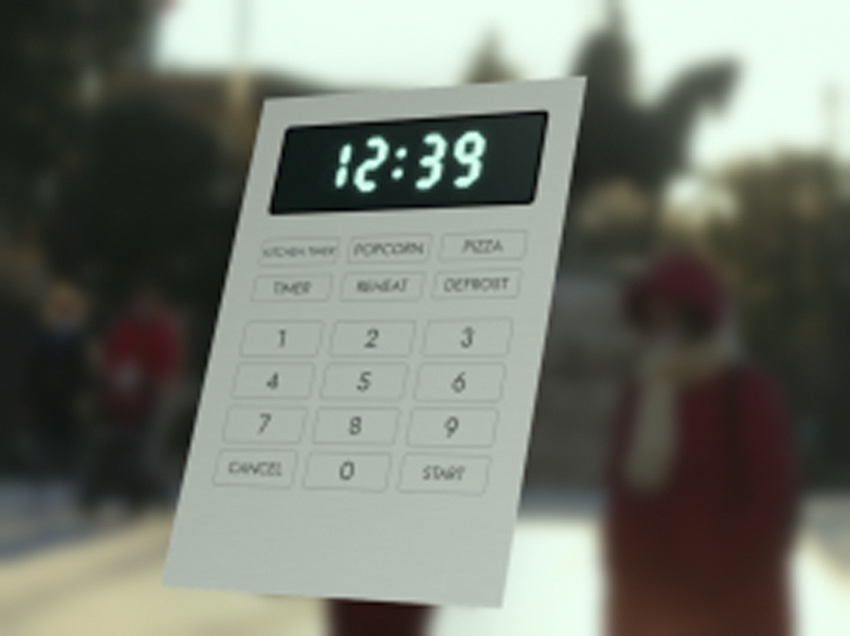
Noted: 12h39
